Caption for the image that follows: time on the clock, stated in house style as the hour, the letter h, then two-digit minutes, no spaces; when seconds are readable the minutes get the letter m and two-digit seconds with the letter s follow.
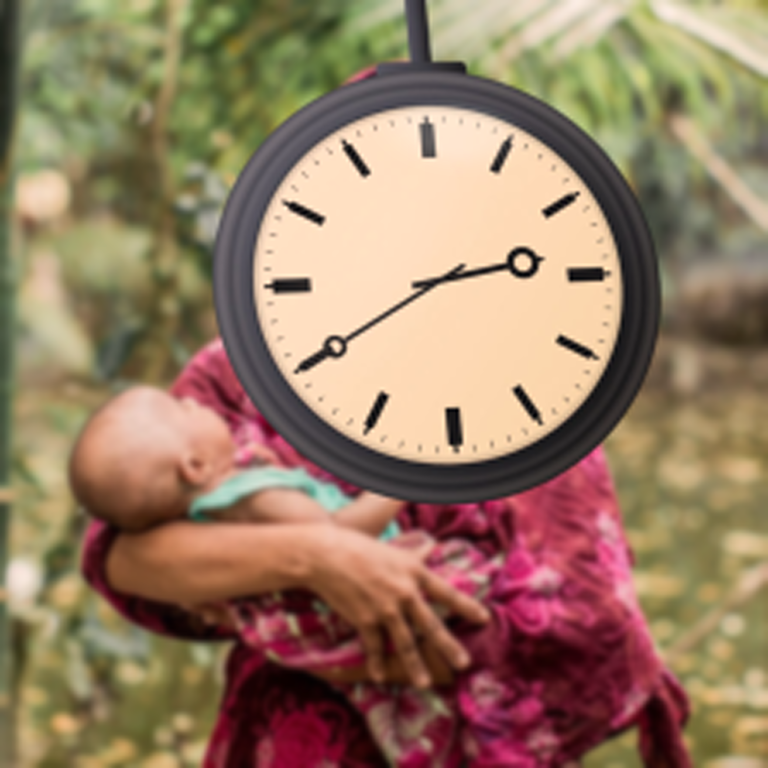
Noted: 2h40
